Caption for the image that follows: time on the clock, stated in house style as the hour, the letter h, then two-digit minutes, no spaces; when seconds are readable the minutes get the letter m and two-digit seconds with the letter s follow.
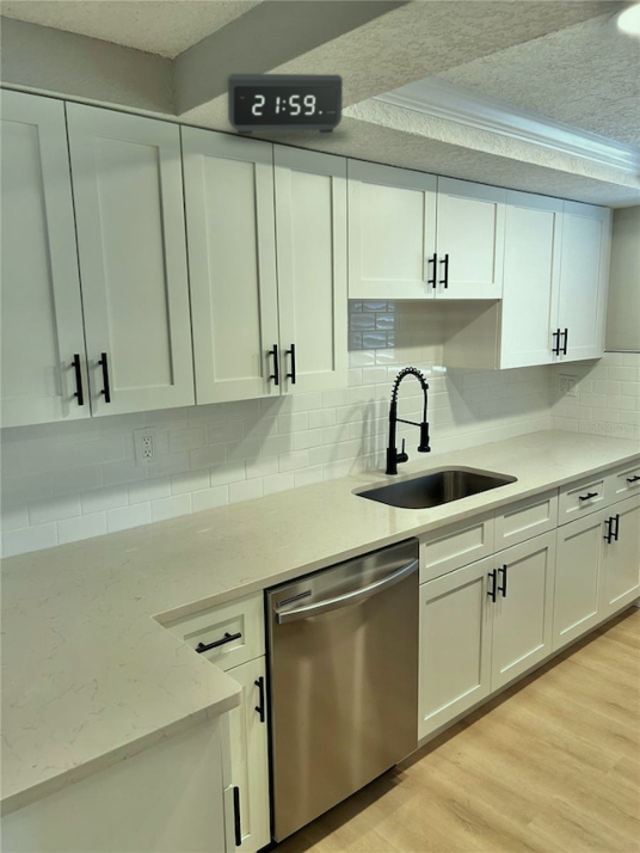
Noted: 21h59
